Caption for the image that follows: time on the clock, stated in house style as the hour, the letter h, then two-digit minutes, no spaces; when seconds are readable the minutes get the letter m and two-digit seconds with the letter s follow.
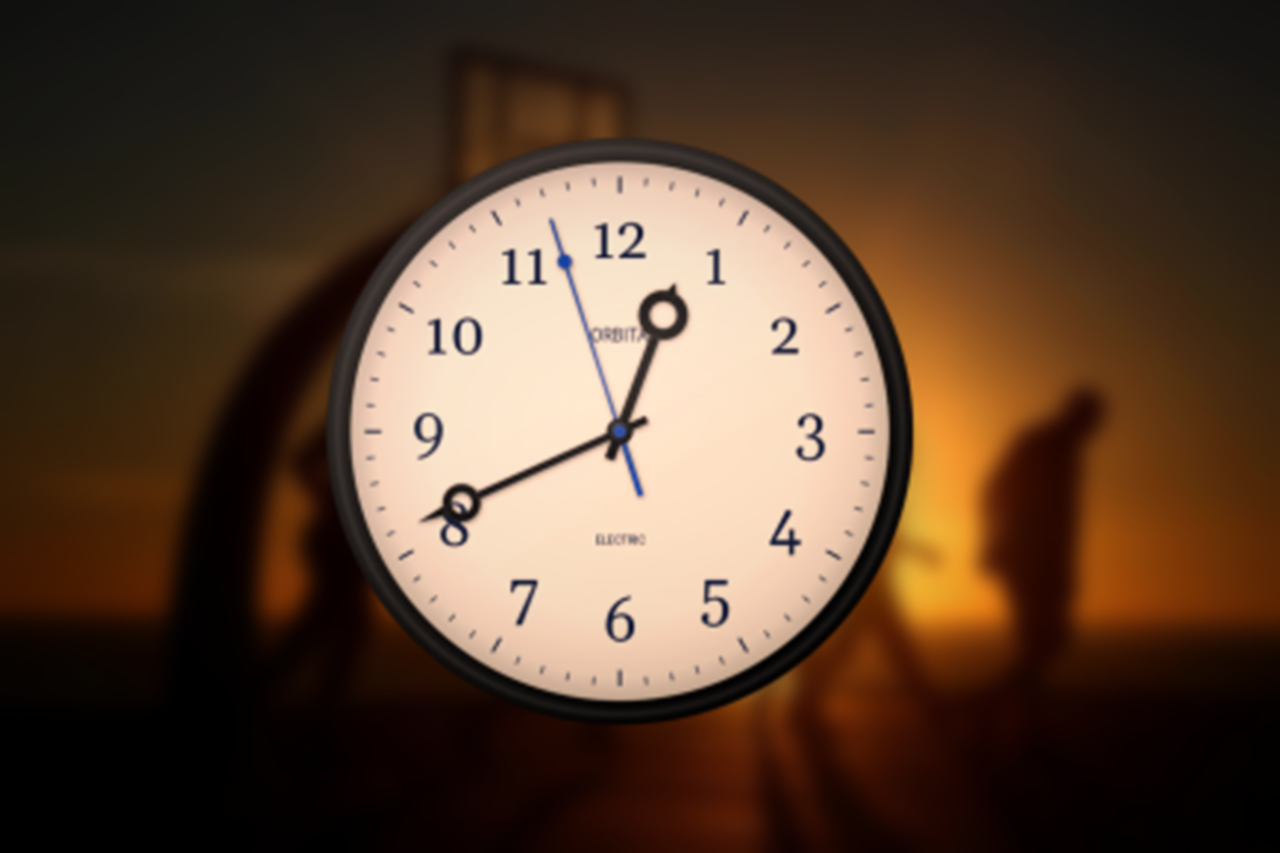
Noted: 12h40m57s
